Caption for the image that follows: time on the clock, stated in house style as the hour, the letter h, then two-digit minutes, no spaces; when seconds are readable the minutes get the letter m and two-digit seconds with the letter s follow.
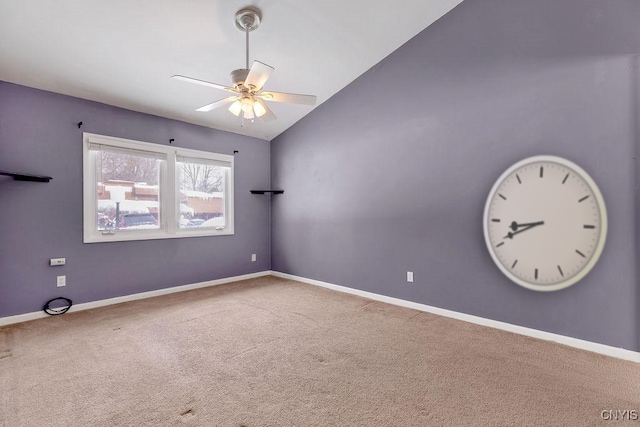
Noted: 8h41
